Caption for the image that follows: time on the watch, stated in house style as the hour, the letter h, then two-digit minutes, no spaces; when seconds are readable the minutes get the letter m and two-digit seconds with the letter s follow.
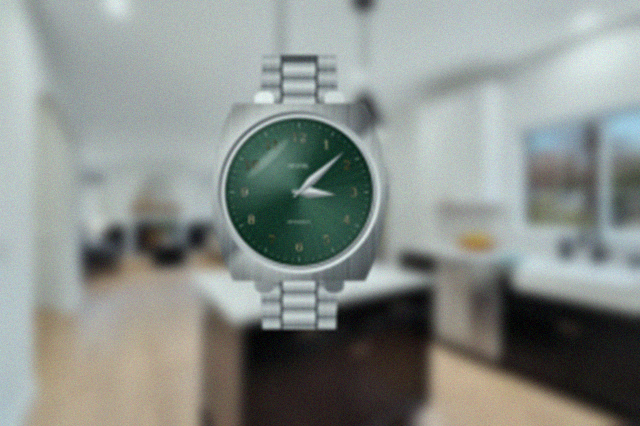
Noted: 3h08
